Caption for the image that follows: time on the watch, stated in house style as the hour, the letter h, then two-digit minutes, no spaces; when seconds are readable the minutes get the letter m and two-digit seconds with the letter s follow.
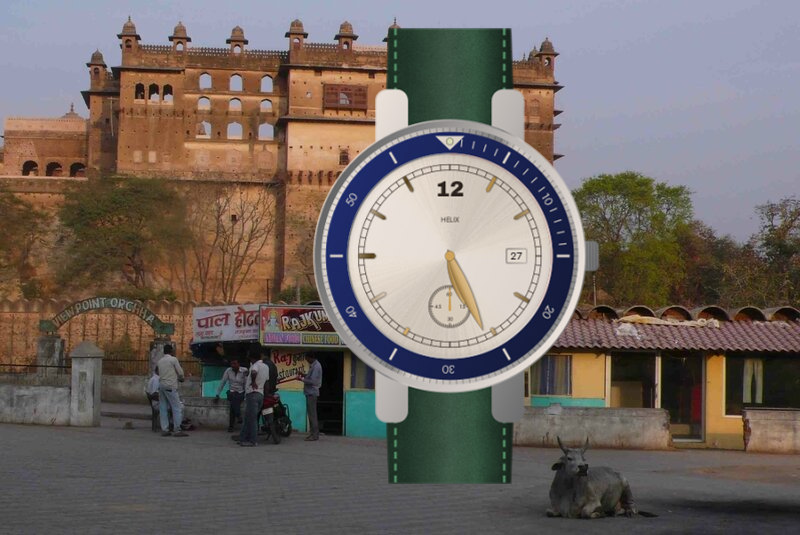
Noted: 5h26
